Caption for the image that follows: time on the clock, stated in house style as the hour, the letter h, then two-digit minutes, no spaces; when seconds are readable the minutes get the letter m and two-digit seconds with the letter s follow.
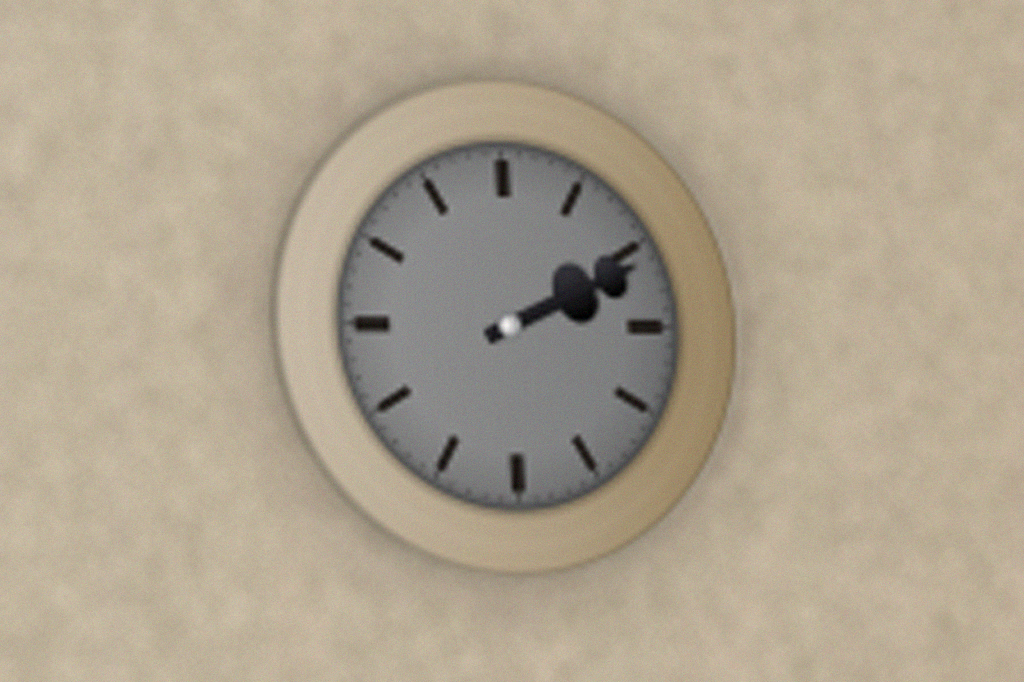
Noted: 2h11
